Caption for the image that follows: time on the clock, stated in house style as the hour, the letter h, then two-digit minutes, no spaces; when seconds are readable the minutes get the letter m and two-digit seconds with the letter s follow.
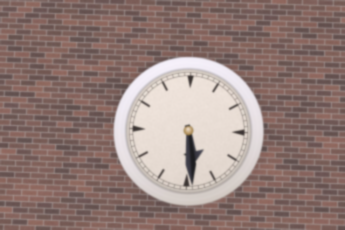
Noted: 5h29
